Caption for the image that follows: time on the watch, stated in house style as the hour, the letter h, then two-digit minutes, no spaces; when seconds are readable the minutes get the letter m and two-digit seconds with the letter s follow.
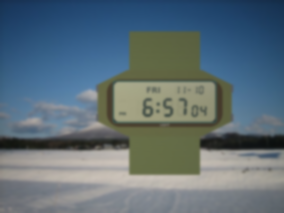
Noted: 6h57m04s
